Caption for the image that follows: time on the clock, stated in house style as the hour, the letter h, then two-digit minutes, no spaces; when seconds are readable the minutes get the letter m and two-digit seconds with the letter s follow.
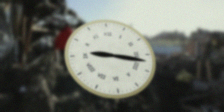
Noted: 9h17
